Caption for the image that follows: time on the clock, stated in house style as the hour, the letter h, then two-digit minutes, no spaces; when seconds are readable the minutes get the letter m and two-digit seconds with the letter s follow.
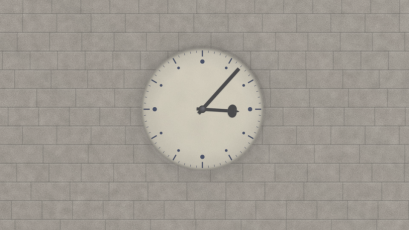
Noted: 3h07
